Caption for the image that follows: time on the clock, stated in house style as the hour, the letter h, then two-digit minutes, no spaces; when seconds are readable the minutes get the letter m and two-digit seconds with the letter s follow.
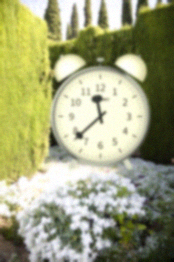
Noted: 11h38
